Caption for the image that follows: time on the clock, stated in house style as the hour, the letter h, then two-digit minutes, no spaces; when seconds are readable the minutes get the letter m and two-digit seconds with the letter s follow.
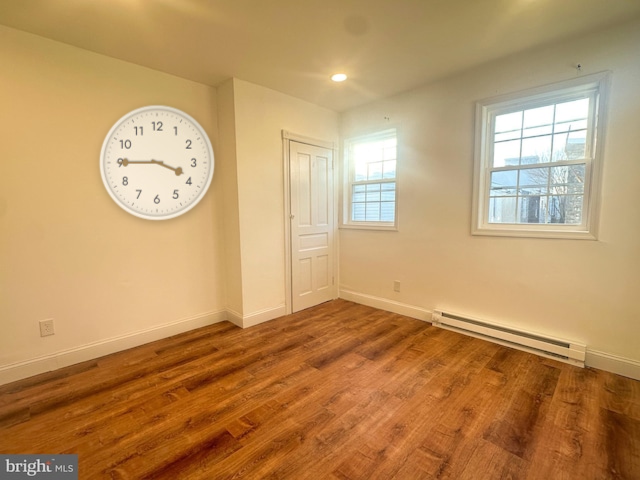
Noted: 3h45
